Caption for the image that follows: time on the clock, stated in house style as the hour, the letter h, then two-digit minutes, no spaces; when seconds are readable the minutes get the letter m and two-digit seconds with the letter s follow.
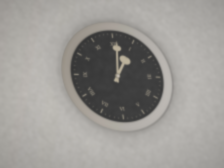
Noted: 1h01
